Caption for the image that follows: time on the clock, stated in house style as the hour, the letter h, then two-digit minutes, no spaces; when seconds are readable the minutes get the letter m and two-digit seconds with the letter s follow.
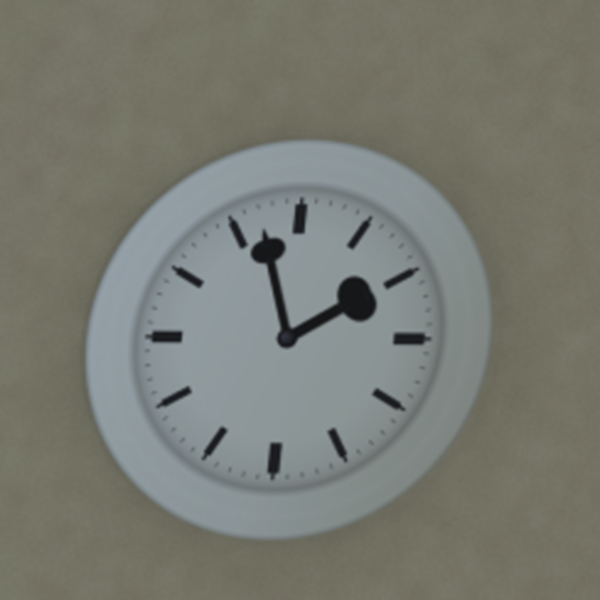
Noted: 1h57
